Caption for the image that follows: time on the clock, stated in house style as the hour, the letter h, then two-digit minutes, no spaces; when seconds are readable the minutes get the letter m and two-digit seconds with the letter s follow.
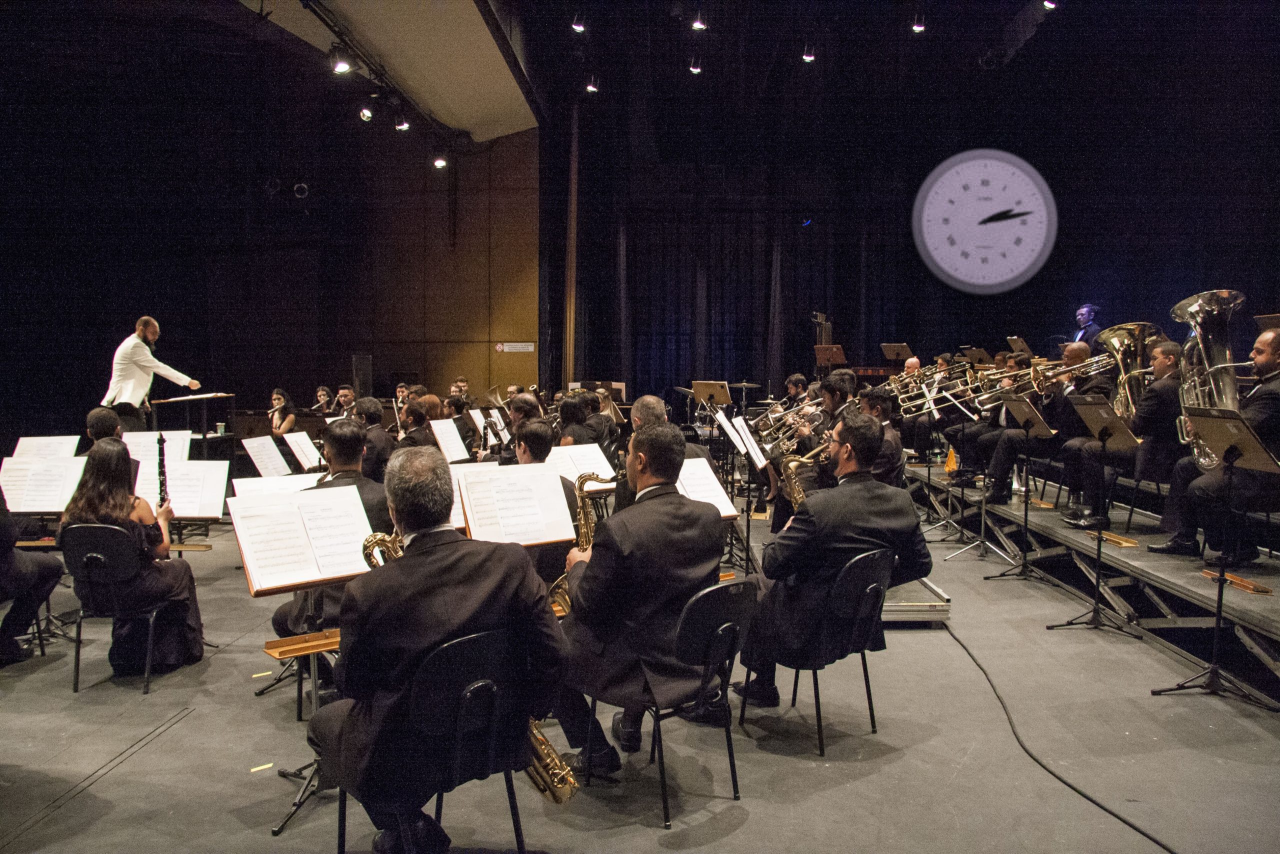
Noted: 2h13
